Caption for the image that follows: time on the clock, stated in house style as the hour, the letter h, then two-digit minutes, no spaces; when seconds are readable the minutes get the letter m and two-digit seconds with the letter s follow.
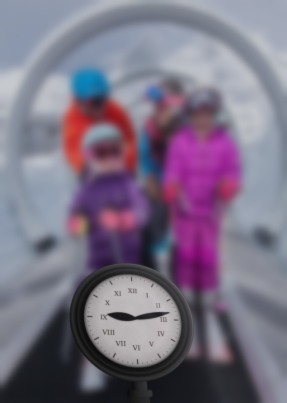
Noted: 9h13
